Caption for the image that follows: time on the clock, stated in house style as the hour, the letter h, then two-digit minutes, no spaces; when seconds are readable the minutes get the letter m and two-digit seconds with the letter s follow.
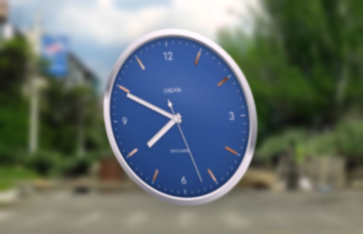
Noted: 7h49m27s
